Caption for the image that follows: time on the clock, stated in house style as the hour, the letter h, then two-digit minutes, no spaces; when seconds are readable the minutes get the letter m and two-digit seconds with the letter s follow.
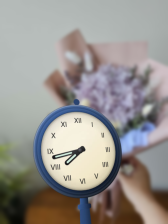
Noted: 7h43
